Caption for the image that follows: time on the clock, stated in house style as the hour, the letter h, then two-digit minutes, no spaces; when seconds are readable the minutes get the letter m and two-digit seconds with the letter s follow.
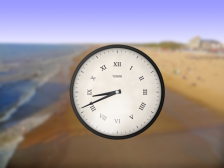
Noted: 8h41
